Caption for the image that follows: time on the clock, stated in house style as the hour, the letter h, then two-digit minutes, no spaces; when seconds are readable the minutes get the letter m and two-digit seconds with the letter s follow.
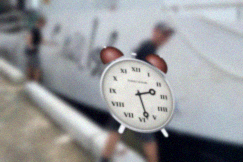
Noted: 2h28
